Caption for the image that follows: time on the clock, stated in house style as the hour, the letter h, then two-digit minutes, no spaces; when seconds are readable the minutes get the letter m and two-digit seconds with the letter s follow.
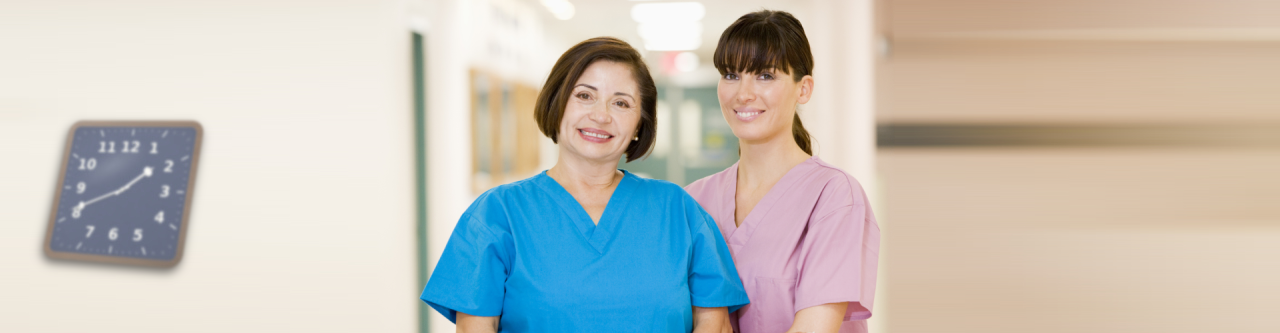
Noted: 1h41
